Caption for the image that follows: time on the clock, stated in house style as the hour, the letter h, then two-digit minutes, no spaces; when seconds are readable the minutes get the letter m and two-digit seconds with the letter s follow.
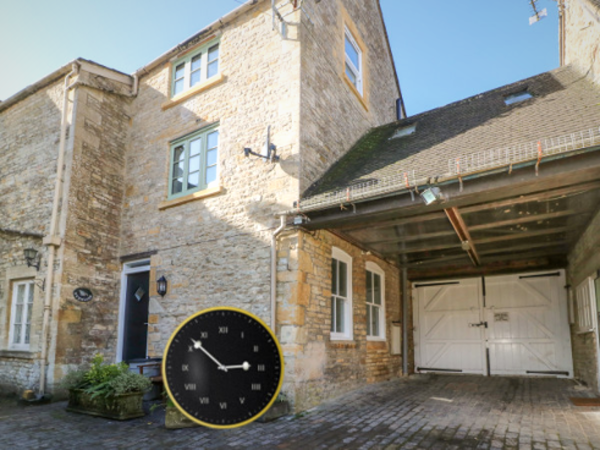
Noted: 2h52
